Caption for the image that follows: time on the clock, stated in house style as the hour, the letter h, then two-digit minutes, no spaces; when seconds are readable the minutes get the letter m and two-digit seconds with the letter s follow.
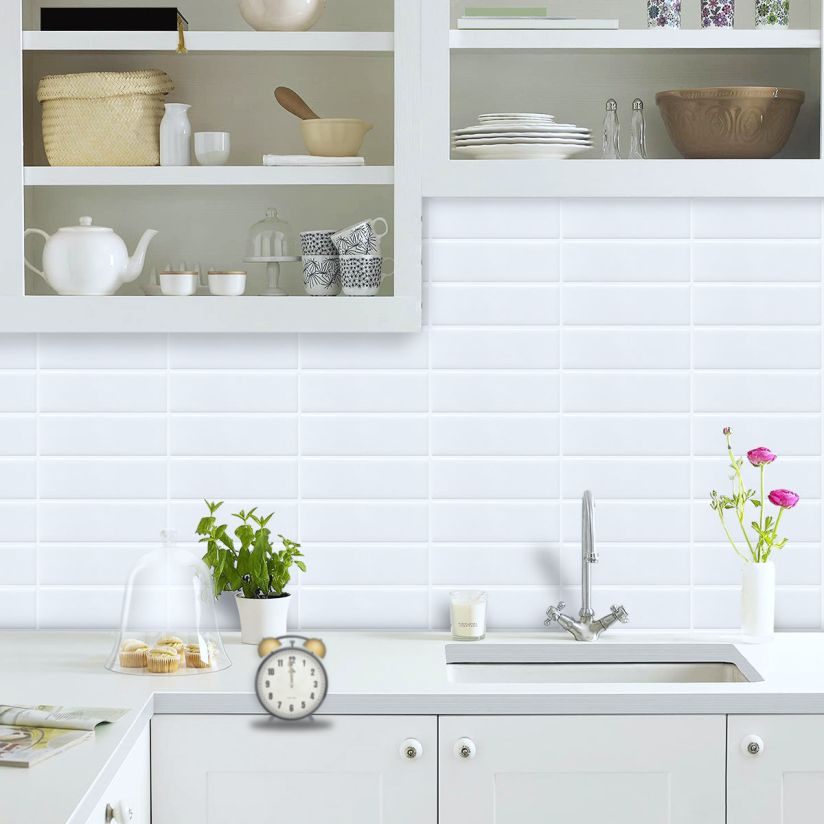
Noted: 11h59
